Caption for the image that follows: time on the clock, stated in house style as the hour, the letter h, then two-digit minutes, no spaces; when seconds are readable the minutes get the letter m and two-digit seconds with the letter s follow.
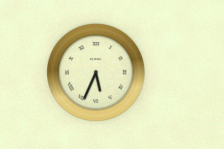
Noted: 5h34
